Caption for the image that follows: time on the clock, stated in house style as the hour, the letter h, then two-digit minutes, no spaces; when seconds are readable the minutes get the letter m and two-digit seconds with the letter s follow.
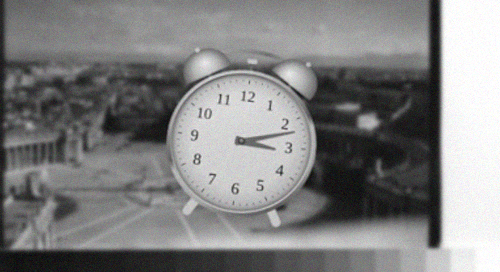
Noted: 3h12
